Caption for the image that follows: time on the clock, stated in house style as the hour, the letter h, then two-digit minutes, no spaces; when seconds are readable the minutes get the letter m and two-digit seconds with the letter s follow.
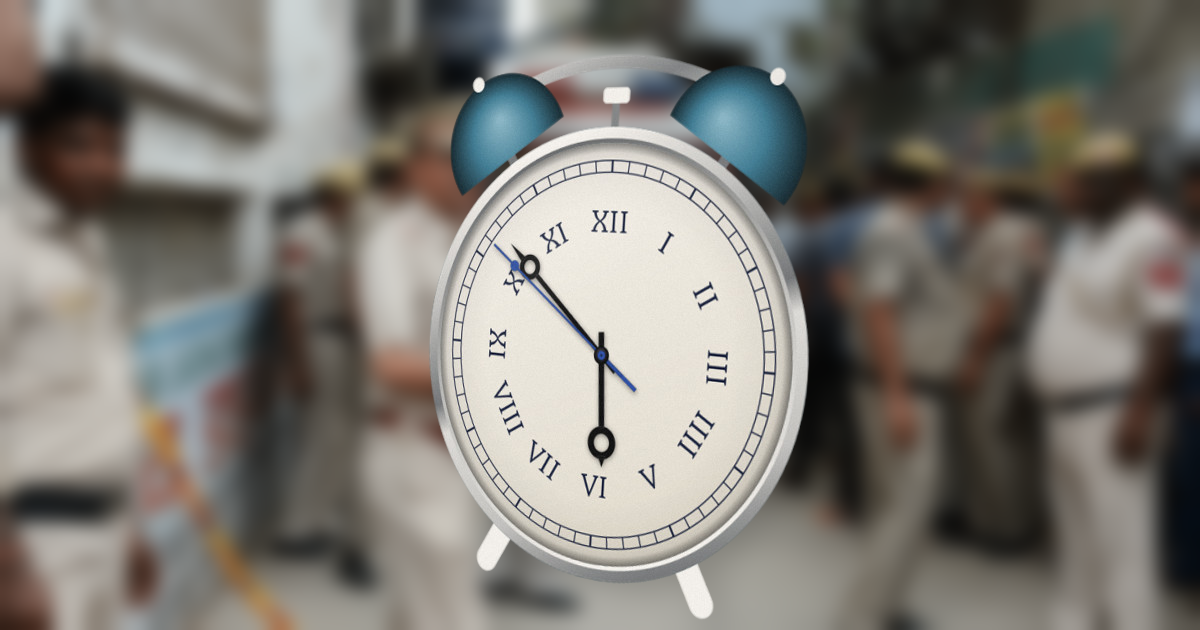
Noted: 5h51m51s
